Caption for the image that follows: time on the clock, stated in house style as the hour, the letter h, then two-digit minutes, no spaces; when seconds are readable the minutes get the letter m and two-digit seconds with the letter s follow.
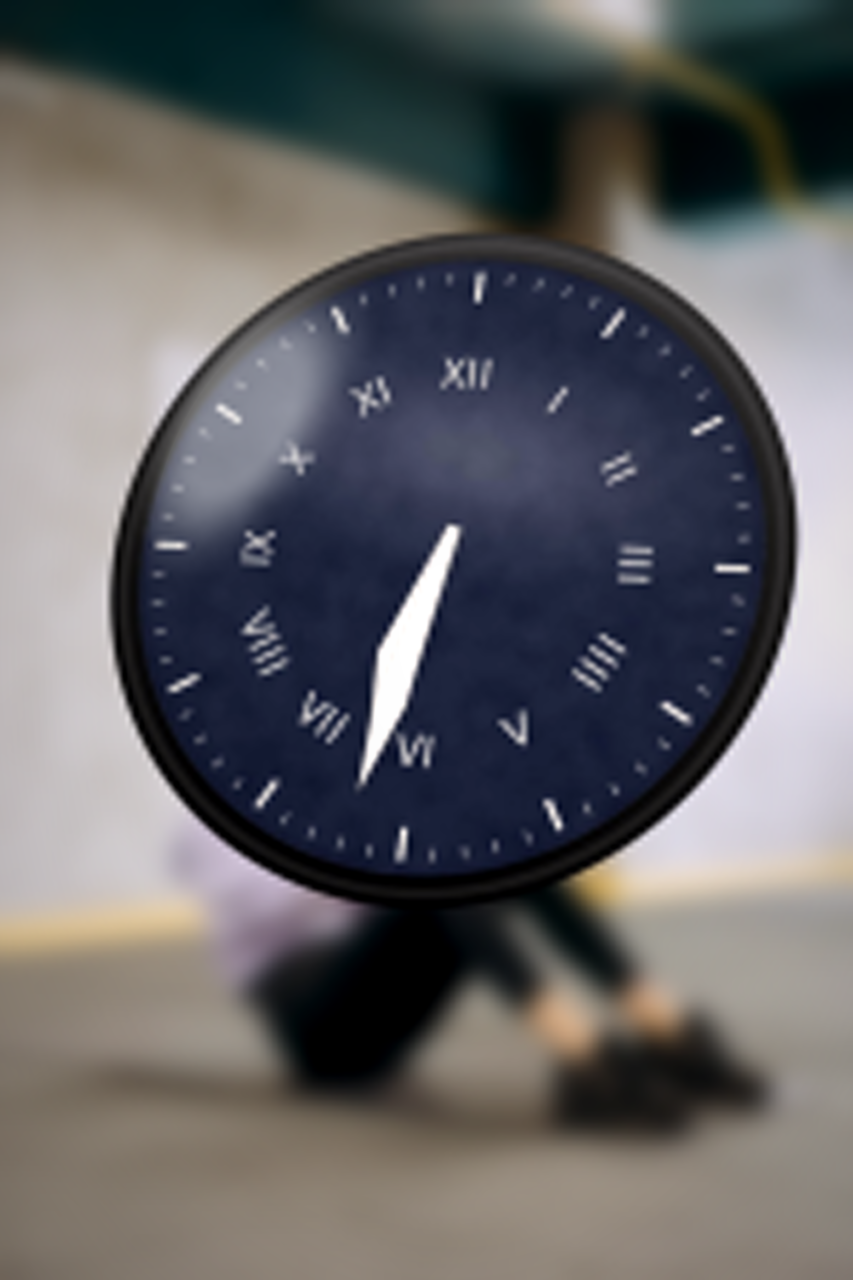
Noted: 6h32
